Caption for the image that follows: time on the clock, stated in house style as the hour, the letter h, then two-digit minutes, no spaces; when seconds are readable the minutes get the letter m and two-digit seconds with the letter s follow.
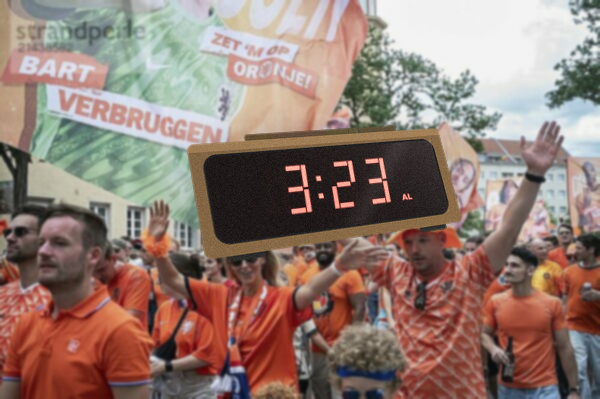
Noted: 3h23
